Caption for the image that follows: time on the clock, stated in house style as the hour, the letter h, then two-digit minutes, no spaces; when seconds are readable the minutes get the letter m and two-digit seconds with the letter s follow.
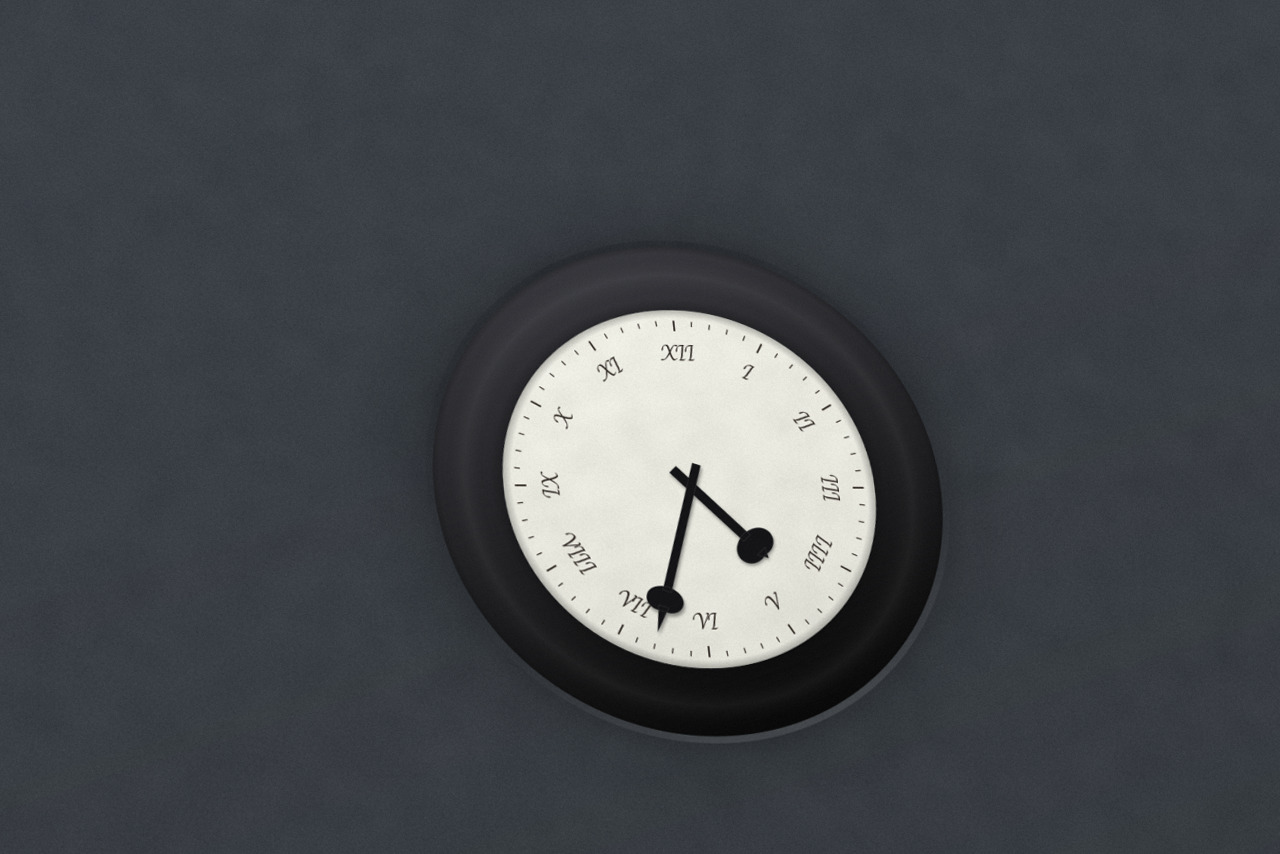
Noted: 4h33
